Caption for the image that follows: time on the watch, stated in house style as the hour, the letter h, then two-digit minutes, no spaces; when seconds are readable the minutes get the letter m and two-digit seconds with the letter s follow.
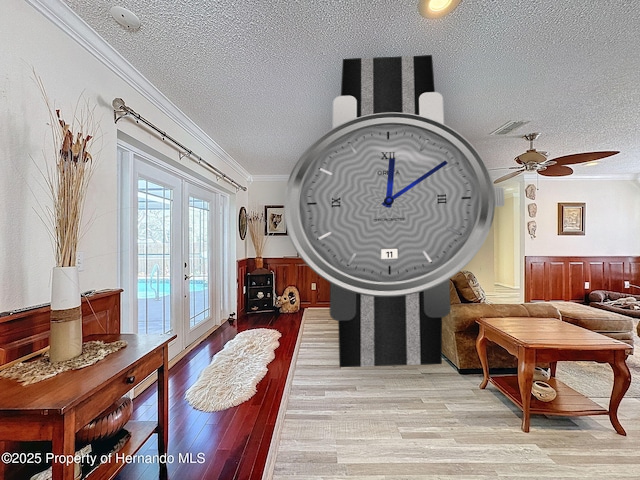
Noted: 12h09
